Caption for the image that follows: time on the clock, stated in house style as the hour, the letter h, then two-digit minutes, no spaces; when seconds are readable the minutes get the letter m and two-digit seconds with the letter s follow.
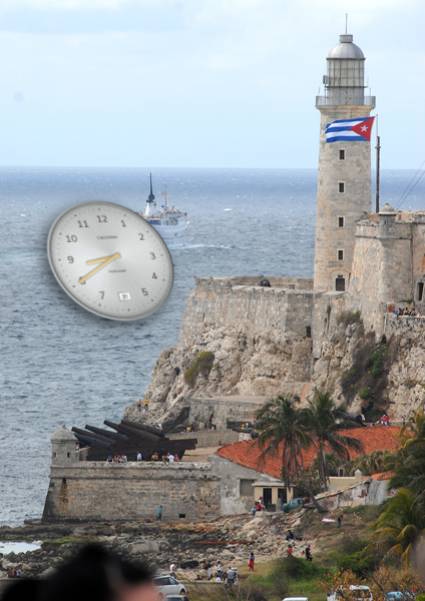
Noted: 8h40
